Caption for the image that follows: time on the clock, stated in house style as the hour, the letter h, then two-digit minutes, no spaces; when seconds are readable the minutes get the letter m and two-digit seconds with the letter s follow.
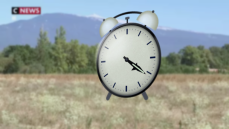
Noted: 4h21
